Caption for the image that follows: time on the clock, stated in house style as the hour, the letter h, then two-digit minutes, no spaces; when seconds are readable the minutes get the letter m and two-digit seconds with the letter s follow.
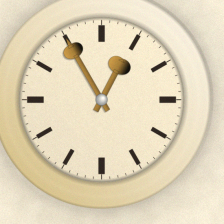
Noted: 12h55
